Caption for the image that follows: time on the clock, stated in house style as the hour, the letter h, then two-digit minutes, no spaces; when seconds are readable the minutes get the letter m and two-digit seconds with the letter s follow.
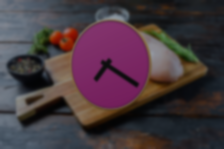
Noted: 7h20
